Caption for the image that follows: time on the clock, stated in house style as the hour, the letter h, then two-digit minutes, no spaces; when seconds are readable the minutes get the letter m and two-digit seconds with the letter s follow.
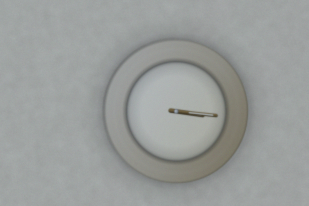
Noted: 3h16
